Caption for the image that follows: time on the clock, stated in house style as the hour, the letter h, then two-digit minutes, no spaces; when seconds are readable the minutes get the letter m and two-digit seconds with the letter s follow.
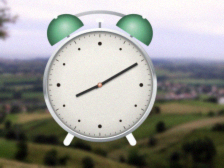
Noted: 8h10
